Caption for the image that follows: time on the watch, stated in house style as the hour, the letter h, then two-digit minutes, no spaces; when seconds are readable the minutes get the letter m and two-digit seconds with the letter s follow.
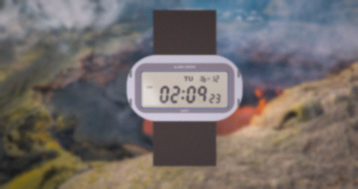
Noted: 2h09
